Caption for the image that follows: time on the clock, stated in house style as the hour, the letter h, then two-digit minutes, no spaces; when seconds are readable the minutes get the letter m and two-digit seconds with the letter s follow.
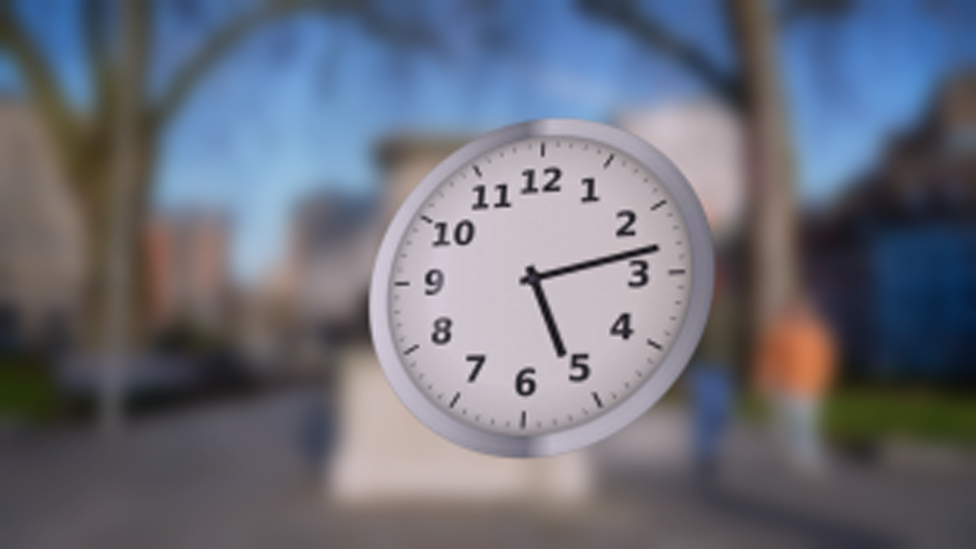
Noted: 5h13
